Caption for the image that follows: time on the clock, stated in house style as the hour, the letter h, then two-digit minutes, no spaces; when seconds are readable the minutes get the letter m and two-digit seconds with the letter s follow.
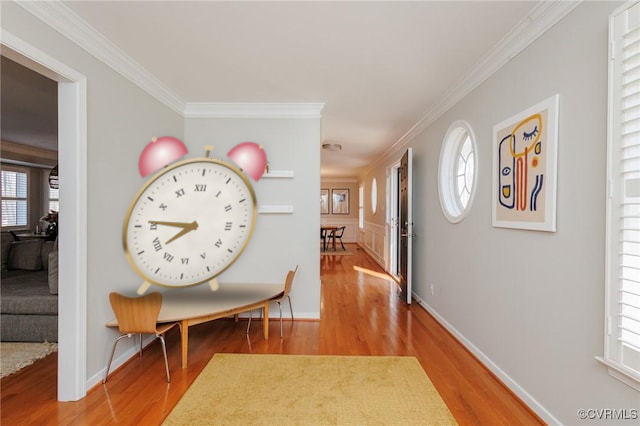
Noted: 7h46
